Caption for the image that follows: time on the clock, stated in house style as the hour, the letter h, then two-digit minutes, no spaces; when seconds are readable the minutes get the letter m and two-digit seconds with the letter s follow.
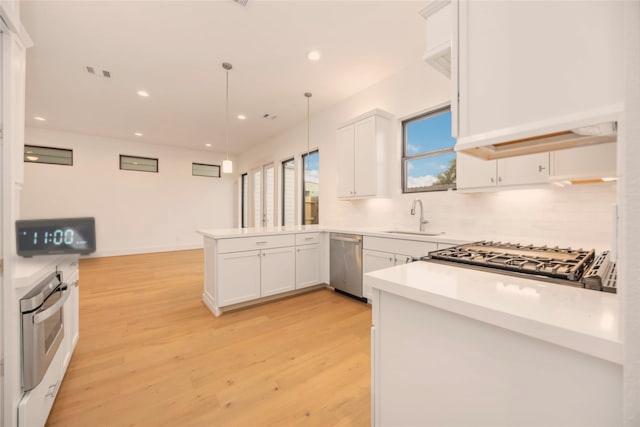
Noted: 11h00
